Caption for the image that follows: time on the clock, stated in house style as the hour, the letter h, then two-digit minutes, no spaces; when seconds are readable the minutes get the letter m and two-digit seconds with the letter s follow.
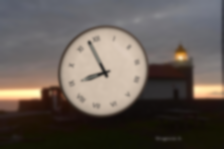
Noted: 8h58
